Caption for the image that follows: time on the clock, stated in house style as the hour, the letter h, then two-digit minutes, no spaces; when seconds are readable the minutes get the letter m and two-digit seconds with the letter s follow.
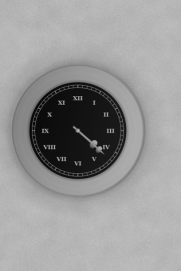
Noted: 4h22
